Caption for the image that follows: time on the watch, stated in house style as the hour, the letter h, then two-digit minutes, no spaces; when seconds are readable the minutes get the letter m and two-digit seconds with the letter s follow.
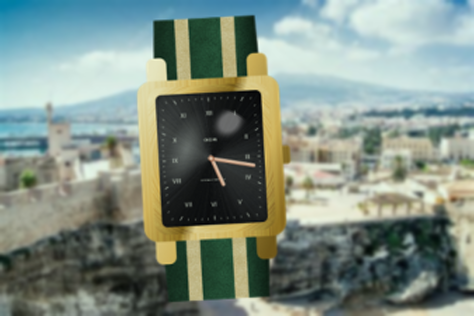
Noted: 5h17
